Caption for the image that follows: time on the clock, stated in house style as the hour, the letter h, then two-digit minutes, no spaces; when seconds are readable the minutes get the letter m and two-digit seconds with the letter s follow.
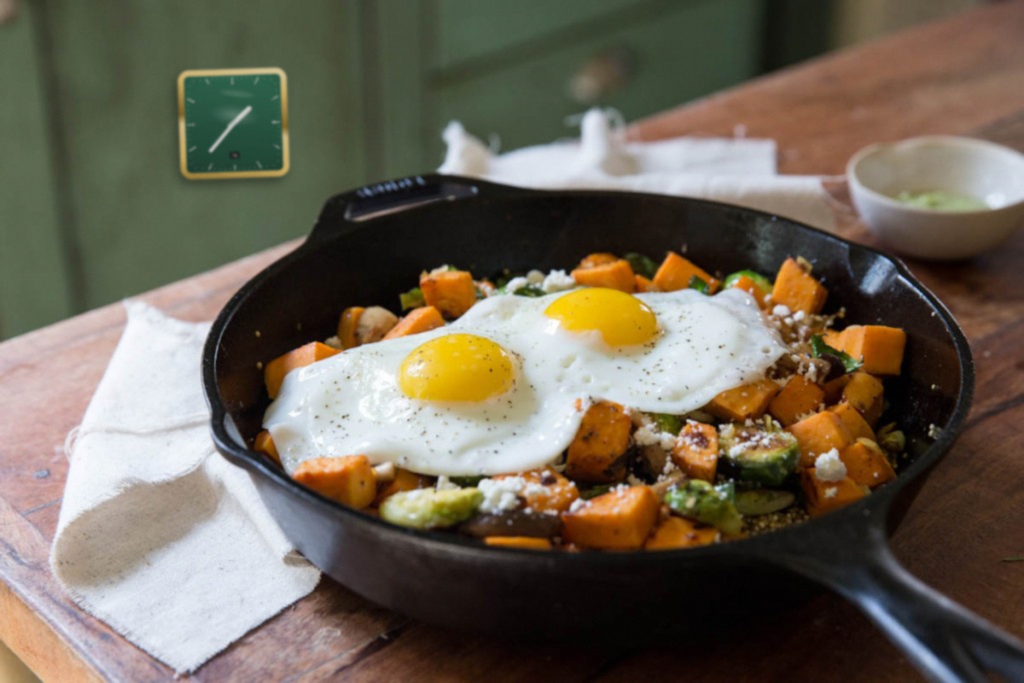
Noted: 1h37
